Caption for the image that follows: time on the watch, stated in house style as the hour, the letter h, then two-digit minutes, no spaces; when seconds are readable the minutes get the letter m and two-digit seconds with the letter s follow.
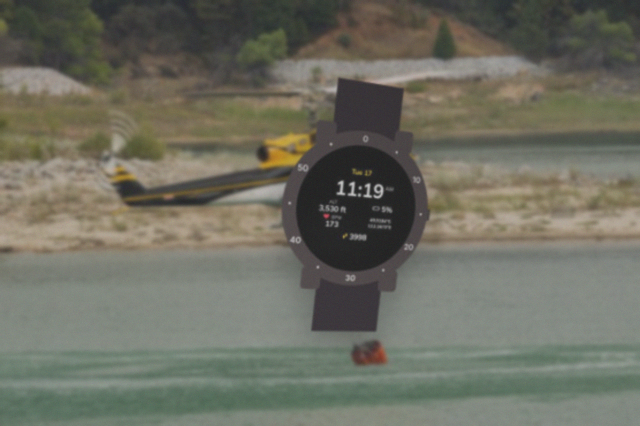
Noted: 11h19
